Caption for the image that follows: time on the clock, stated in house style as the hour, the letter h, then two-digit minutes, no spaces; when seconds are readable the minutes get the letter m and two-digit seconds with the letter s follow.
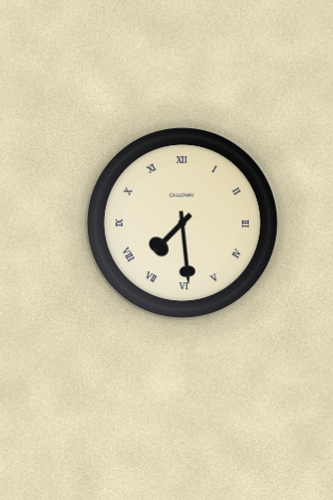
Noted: 7h29
